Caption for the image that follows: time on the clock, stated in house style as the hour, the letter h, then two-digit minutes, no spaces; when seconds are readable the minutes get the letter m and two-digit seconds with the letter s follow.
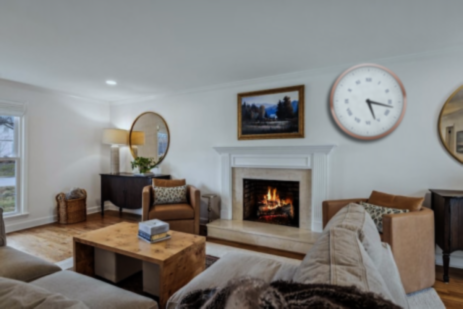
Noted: 5h17
